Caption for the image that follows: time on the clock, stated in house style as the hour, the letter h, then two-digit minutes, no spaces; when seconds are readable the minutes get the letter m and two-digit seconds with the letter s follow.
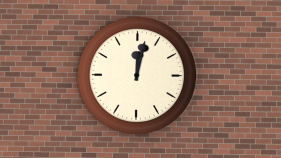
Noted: 12h02
